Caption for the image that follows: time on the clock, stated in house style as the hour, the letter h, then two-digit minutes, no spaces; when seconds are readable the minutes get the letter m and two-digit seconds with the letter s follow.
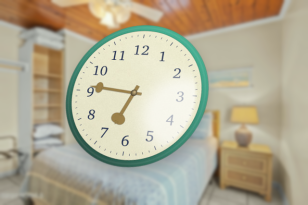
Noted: 6h46
